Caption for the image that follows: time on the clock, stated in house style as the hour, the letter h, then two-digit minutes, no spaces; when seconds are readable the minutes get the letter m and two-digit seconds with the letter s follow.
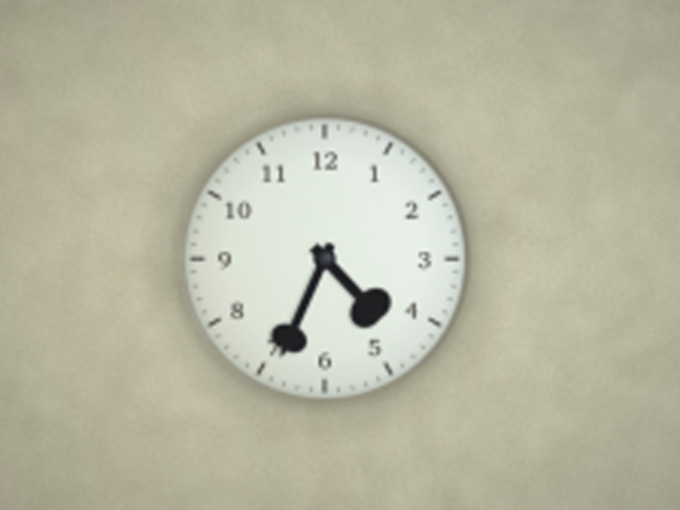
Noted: 4h34
